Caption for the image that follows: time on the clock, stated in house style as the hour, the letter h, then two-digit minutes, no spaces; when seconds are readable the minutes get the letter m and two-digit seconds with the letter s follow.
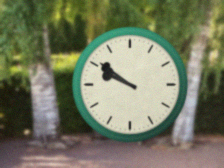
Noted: 9h51
